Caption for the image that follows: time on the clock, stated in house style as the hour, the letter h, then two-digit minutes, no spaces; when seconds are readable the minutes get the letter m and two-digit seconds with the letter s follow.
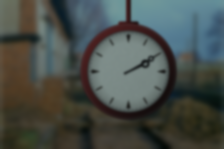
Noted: 2h10
